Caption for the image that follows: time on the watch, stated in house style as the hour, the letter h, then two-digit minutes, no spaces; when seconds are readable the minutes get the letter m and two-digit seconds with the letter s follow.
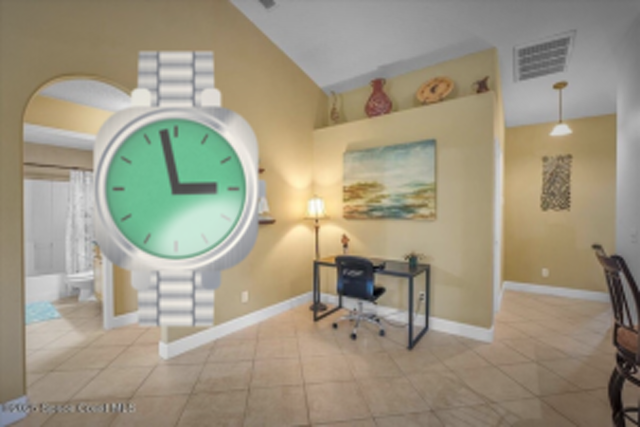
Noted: 2h58
